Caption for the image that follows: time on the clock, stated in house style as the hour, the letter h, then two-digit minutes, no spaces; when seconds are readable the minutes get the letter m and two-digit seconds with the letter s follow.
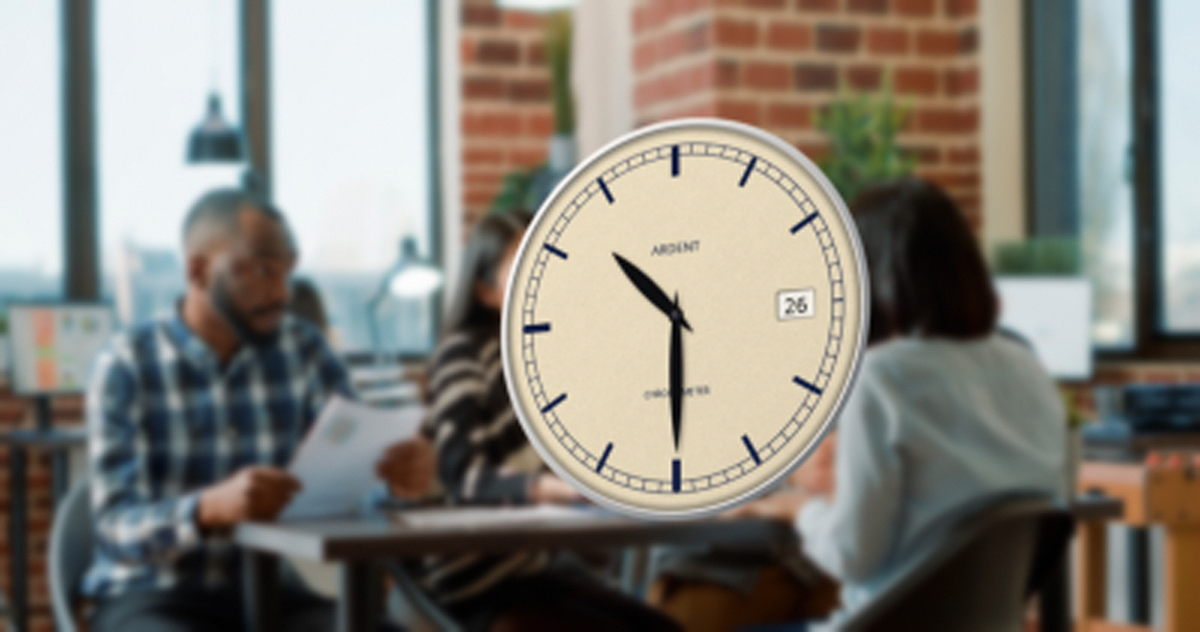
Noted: 10h30
